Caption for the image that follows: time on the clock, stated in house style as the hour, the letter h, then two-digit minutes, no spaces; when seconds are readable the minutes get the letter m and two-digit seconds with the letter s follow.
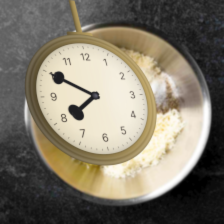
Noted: 7h50
